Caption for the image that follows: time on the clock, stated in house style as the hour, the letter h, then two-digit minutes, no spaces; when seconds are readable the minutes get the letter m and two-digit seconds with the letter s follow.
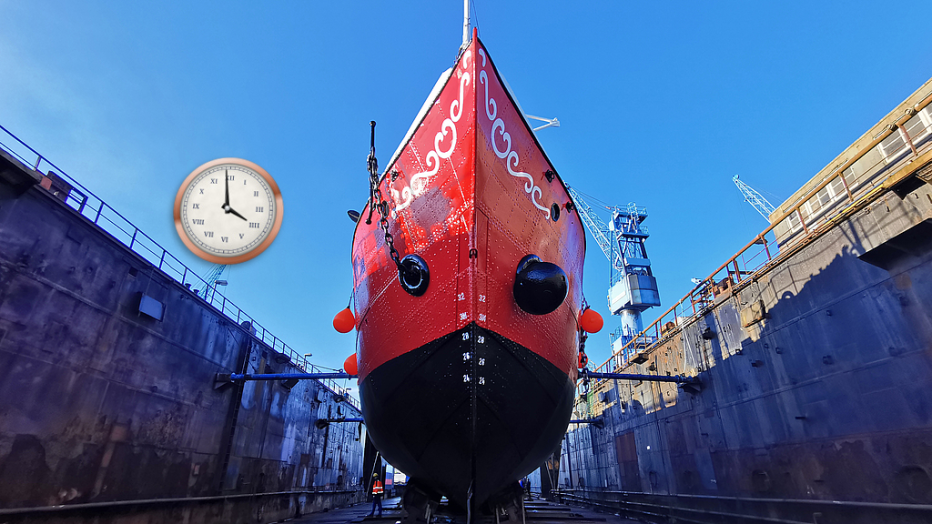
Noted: 3h59
